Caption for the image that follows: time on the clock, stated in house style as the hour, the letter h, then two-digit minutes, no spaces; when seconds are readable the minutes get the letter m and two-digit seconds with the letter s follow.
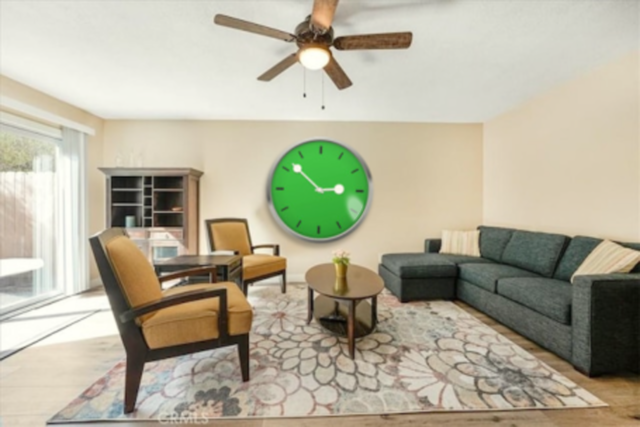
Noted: 2h52
